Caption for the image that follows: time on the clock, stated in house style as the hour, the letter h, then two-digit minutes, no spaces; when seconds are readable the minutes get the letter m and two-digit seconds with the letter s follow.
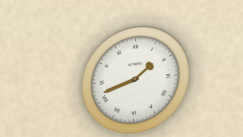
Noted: 1h42
